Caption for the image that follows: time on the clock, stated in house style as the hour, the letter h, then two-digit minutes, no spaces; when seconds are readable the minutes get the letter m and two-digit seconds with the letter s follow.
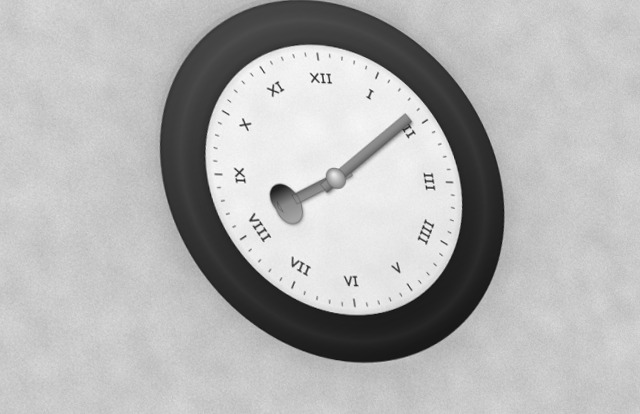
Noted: 8h09
